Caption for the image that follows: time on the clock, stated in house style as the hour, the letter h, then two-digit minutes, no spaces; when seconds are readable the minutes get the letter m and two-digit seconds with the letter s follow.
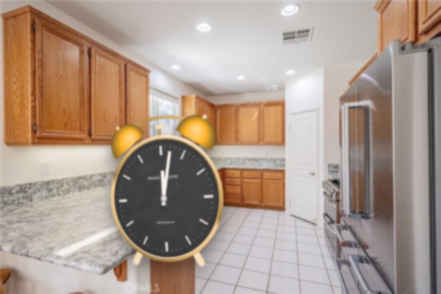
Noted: 12h02
